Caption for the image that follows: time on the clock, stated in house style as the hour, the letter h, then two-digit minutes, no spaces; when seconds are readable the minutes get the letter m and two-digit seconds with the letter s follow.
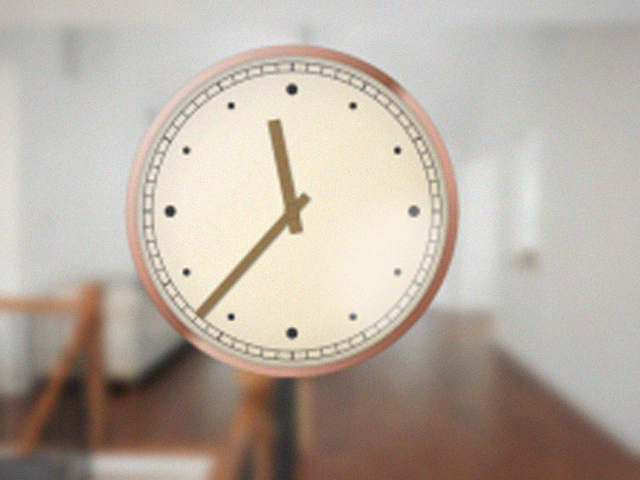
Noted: 11h37
